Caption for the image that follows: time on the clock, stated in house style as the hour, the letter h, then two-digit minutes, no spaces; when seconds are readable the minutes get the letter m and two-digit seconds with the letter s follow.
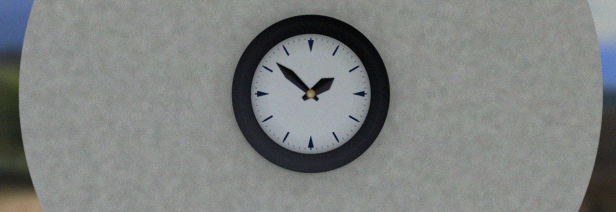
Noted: 1h52
